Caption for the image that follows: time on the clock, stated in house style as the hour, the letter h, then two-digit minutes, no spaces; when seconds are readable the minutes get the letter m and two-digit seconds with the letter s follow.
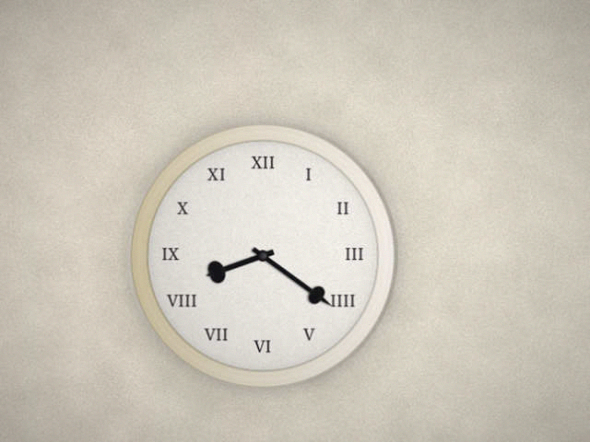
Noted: 8h21
